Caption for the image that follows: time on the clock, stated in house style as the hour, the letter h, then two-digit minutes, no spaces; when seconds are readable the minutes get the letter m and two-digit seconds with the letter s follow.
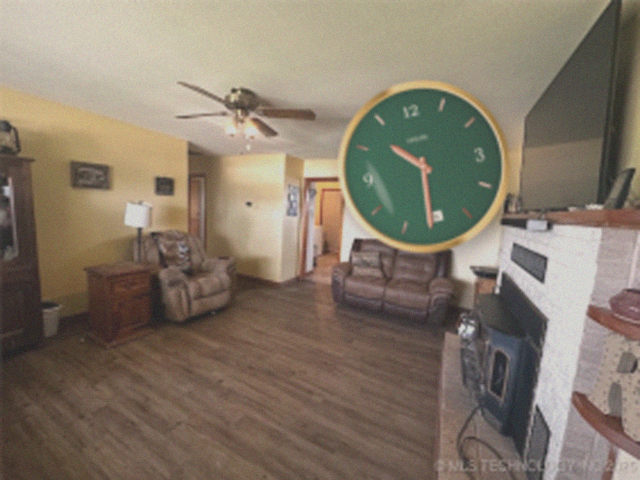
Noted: 10h31
